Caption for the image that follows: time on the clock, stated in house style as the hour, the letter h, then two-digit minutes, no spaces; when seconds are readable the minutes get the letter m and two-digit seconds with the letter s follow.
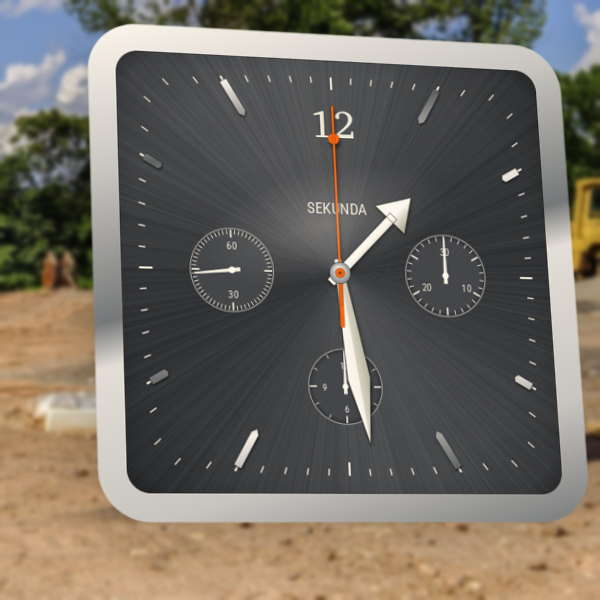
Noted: 1h28m44s
